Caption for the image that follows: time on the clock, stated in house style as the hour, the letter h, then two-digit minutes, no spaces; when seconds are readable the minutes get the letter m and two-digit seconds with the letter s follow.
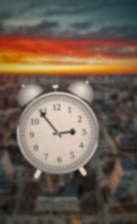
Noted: 2h54
